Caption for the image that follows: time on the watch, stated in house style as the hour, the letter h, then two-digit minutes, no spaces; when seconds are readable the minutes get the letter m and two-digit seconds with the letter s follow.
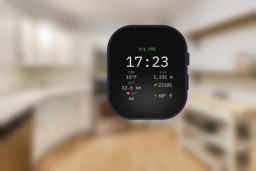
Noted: 17h23
